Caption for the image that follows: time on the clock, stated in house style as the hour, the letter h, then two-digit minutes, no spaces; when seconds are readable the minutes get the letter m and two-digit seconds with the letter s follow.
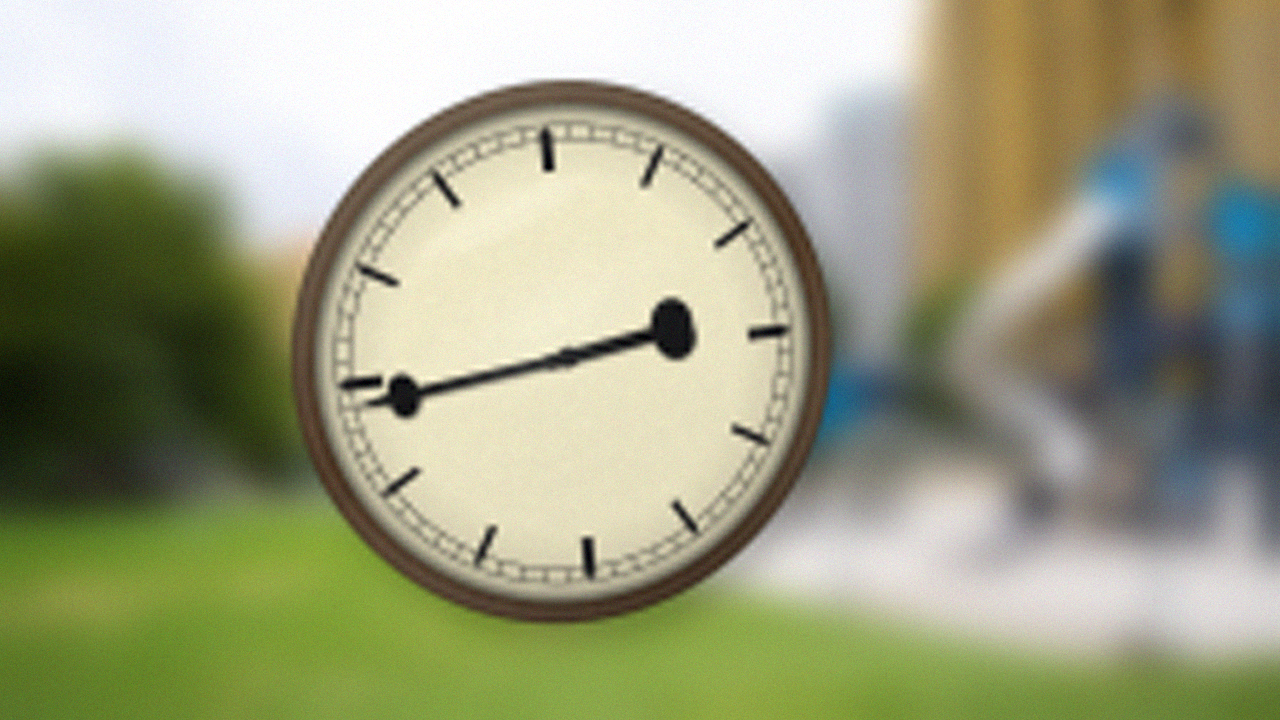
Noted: 2h44
